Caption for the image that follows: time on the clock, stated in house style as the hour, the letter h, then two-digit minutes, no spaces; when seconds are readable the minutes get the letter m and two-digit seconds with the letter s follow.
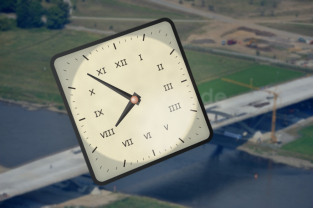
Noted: 7h53
